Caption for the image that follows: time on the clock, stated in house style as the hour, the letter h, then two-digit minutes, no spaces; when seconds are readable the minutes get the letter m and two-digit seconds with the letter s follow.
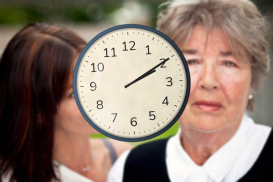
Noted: 2h10
